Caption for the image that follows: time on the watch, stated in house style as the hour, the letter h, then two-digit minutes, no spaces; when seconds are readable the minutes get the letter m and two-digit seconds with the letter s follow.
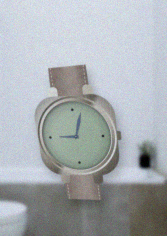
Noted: 9h03
